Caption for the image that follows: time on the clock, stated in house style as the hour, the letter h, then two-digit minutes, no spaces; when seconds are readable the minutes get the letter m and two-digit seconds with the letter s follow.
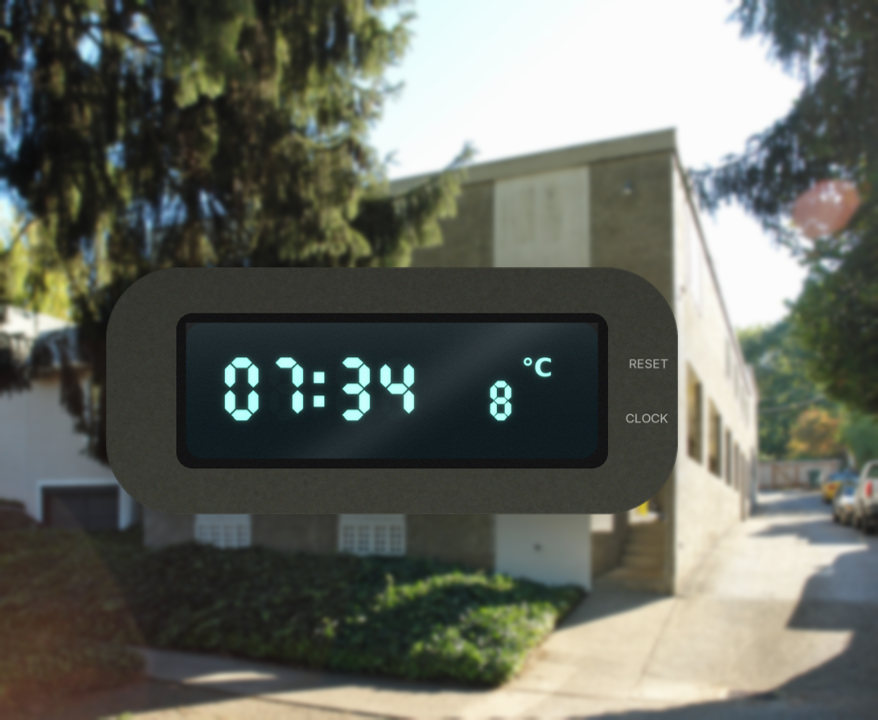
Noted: 7h34
